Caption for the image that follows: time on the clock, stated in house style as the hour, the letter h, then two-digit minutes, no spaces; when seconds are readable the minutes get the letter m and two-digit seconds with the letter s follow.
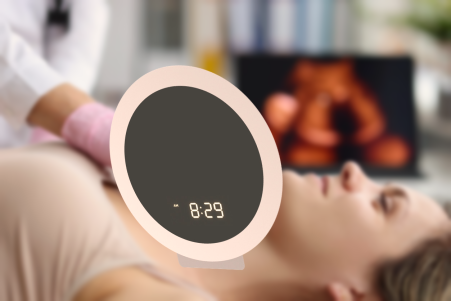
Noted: 8h29
